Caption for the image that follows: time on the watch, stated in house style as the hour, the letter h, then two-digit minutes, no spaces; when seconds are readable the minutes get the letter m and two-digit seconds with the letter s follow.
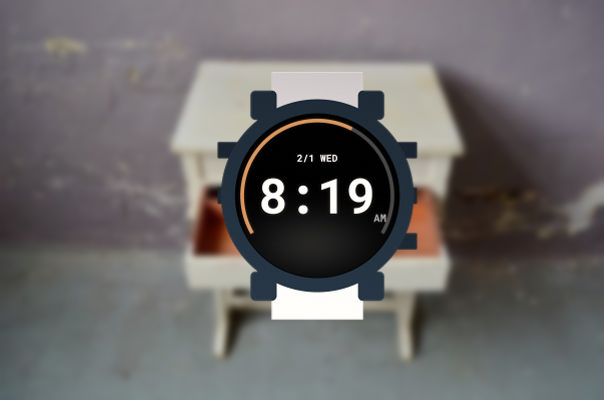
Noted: 8h19
